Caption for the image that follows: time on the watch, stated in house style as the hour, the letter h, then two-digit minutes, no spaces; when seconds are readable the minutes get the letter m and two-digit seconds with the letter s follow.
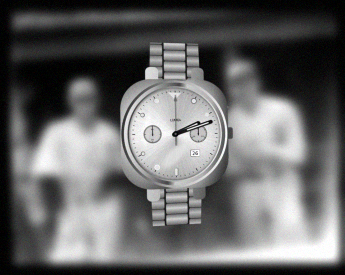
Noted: 2h12
